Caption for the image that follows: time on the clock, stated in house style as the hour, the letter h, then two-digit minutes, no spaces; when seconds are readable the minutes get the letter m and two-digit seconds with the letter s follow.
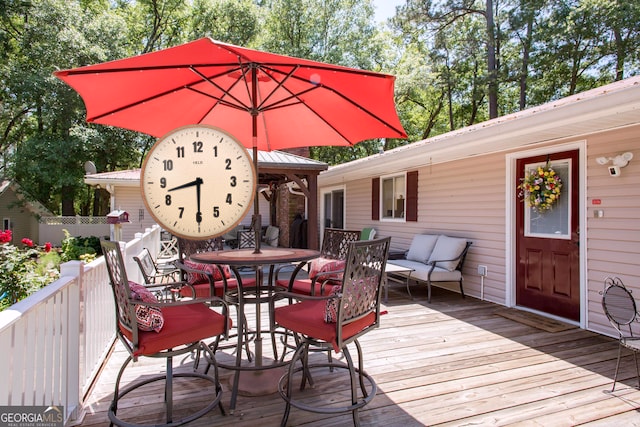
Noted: 8h30
